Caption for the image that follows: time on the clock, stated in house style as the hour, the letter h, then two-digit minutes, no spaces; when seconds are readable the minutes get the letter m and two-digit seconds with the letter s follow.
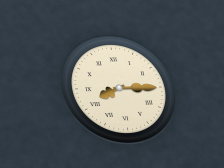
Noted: 8h15
